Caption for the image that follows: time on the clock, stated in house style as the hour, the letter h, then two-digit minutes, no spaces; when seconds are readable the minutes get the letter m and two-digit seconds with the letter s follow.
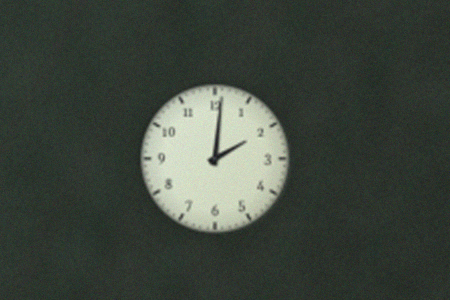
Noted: 2h01
